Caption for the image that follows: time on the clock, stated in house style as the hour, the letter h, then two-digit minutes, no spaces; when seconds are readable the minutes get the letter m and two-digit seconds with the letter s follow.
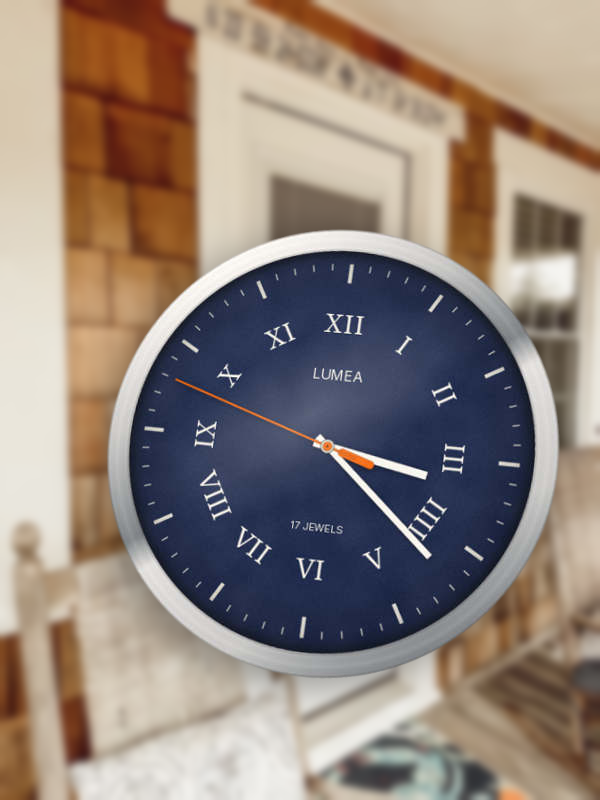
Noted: 3h21m48s
